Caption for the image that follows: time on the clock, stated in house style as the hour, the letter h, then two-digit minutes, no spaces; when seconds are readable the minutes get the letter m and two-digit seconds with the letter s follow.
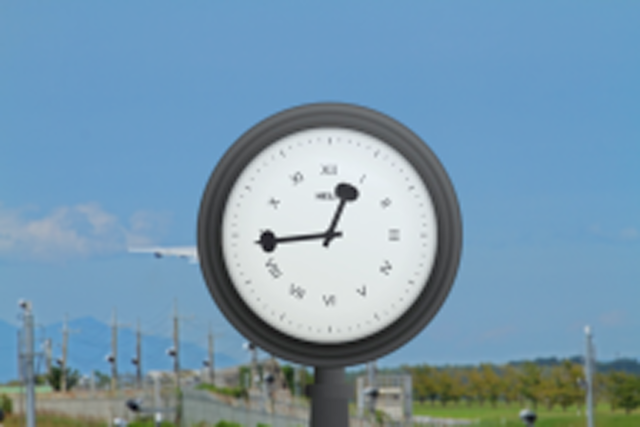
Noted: 12h44
